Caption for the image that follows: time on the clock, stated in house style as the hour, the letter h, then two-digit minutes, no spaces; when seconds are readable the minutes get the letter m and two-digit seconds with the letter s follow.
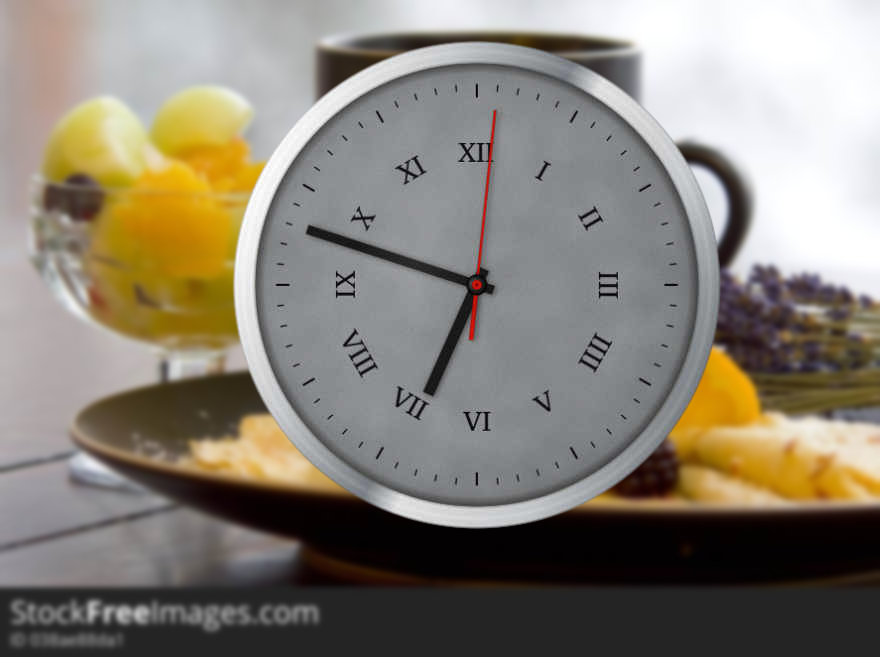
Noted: 6h48m01s
